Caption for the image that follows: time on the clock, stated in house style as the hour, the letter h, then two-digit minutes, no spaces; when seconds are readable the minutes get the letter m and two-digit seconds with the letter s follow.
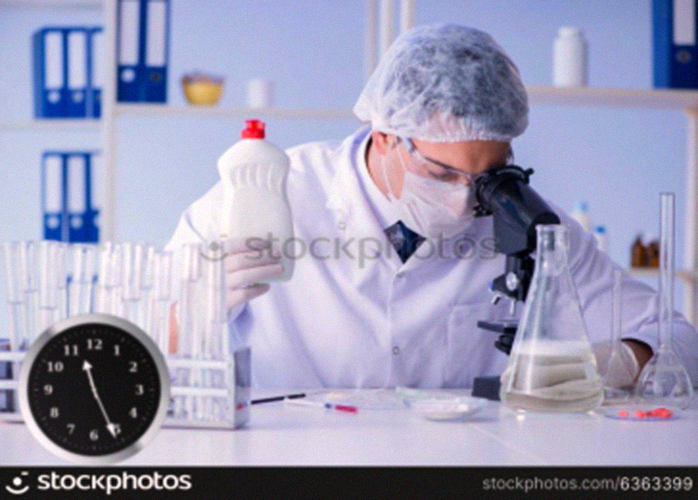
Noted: 11h26
